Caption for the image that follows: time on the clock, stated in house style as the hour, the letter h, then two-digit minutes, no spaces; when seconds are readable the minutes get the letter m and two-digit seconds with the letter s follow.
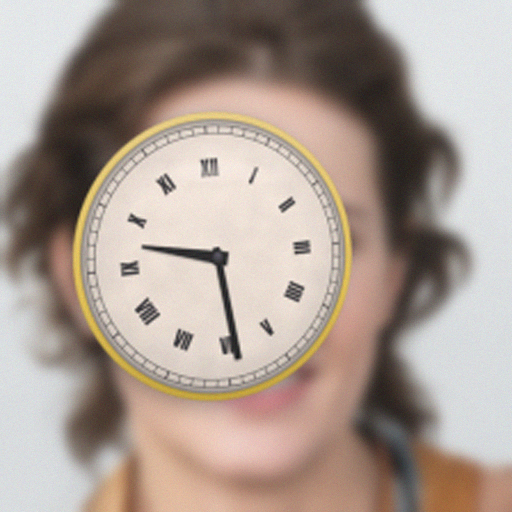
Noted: 9h29
